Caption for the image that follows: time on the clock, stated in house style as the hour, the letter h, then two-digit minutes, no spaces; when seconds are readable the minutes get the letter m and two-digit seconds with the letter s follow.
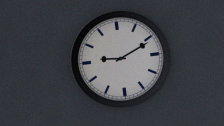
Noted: 9h11
